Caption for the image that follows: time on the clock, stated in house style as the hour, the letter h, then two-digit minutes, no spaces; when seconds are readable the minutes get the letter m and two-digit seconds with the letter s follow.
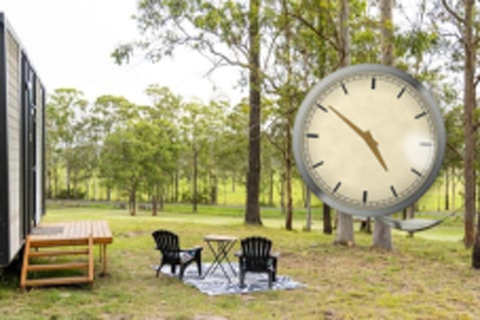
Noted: 4h51
